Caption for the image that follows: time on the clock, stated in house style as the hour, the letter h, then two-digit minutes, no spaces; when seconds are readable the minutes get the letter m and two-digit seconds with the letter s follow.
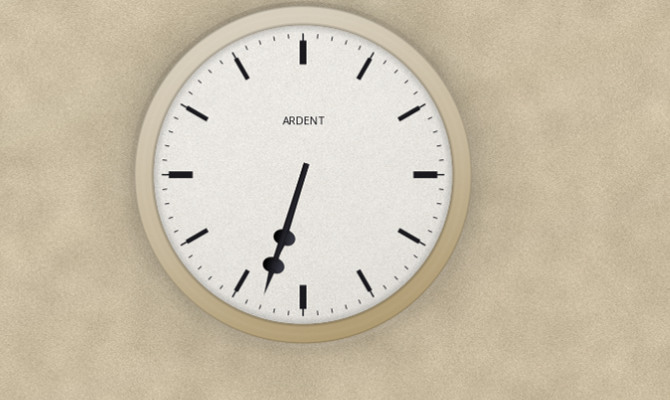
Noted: 6h33
